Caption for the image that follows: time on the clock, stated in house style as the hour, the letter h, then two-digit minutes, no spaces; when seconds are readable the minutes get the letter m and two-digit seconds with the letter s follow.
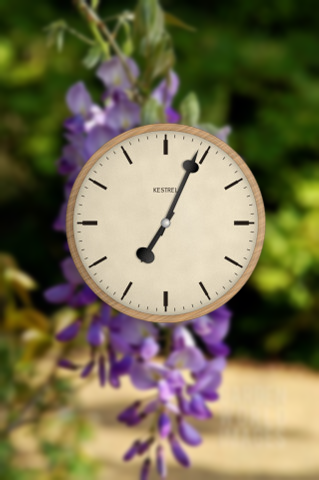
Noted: 7h04
